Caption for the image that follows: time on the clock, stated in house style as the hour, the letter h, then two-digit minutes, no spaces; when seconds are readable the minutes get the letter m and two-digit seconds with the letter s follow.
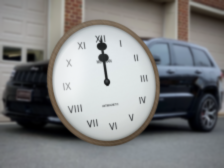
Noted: 12h00
